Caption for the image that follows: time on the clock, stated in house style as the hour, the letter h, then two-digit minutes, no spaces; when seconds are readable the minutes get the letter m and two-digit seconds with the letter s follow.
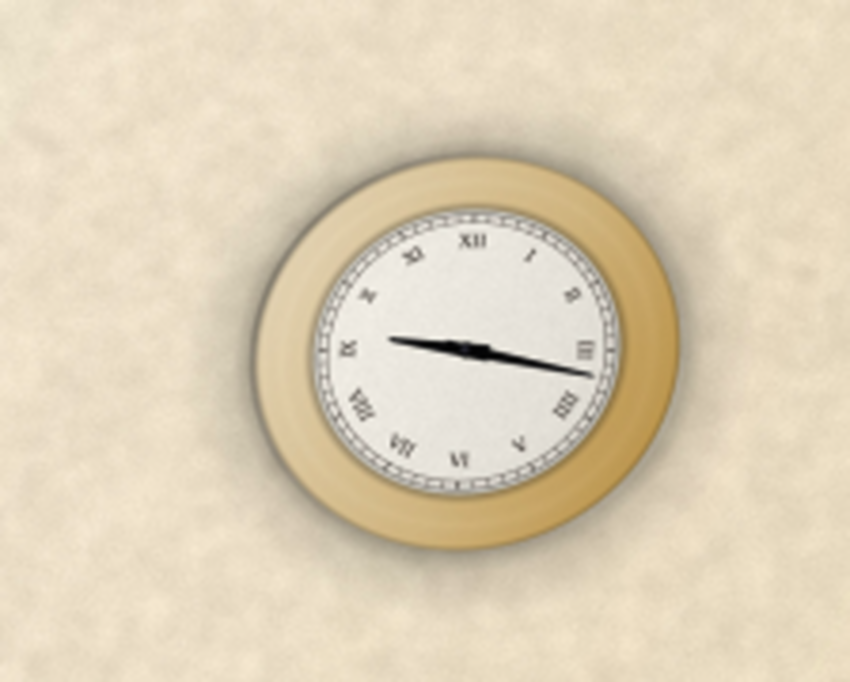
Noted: 9h17
